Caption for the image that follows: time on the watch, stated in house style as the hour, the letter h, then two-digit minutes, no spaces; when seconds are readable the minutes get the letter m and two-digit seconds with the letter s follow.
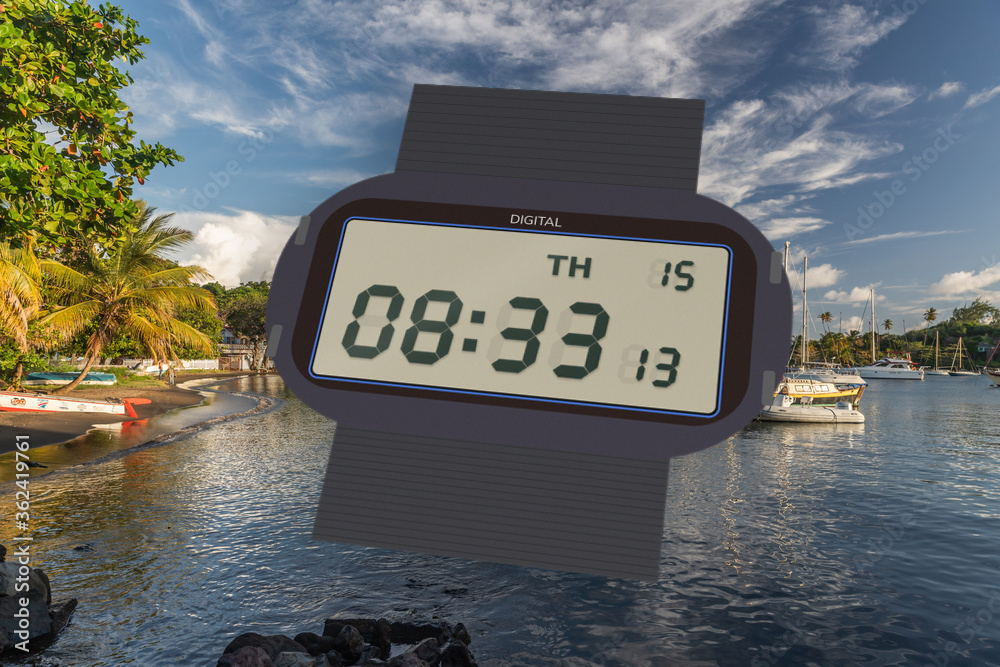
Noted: 8h33m13s
